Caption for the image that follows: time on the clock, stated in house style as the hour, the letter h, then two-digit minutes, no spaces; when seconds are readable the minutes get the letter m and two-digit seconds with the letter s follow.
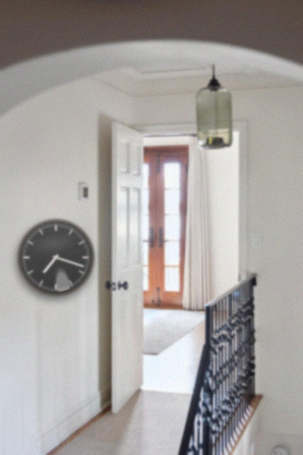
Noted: 7h18
